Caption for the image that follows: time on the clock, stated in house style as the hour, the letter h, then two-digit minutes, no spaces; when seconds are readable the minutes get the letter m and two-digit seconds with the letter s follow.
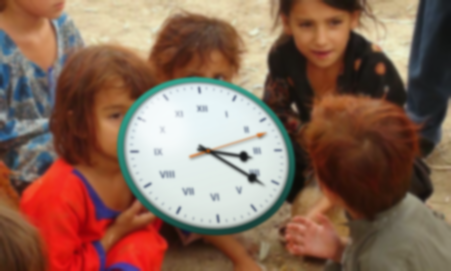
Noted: 3h21m12s
